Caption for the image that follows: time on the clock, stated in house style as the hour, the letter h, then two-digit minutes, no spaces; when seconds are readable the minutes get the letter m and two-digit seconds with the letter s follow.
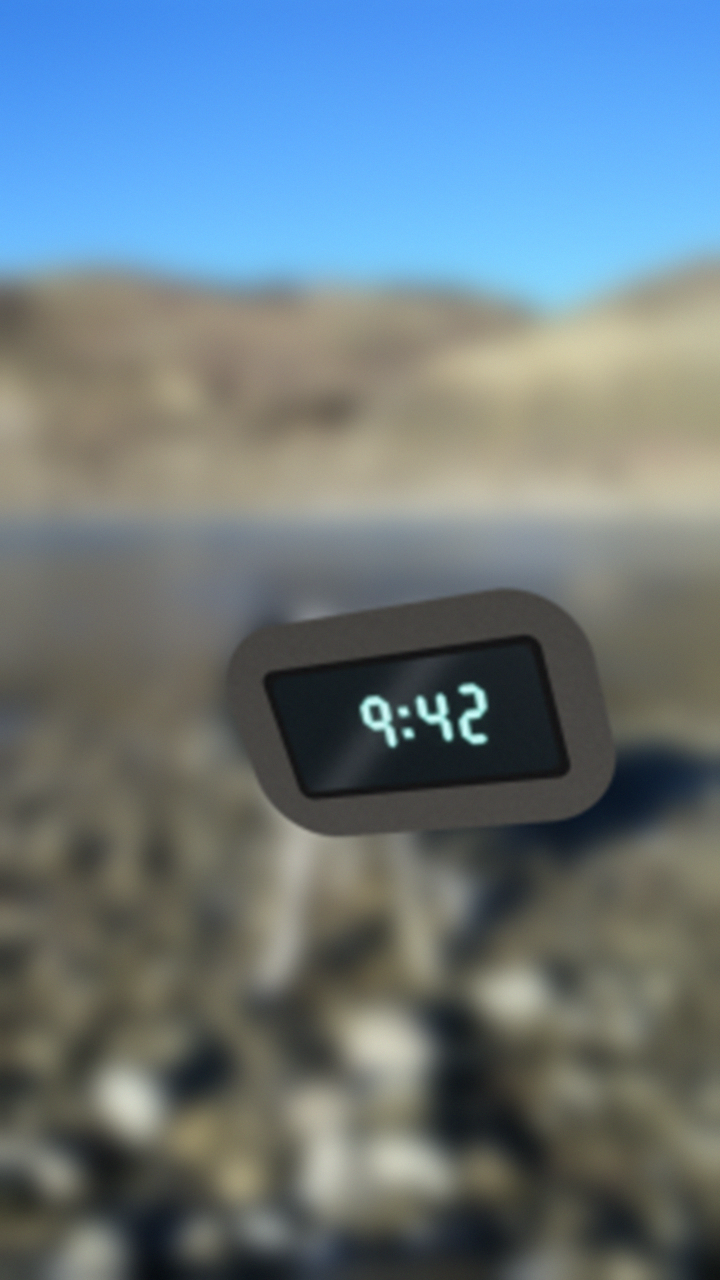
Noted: 9h42
